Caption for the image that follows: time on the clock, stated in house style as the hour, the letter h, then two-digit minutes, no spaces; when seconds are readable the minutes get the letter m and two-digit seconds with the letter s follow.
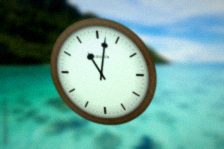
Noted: 11h02
